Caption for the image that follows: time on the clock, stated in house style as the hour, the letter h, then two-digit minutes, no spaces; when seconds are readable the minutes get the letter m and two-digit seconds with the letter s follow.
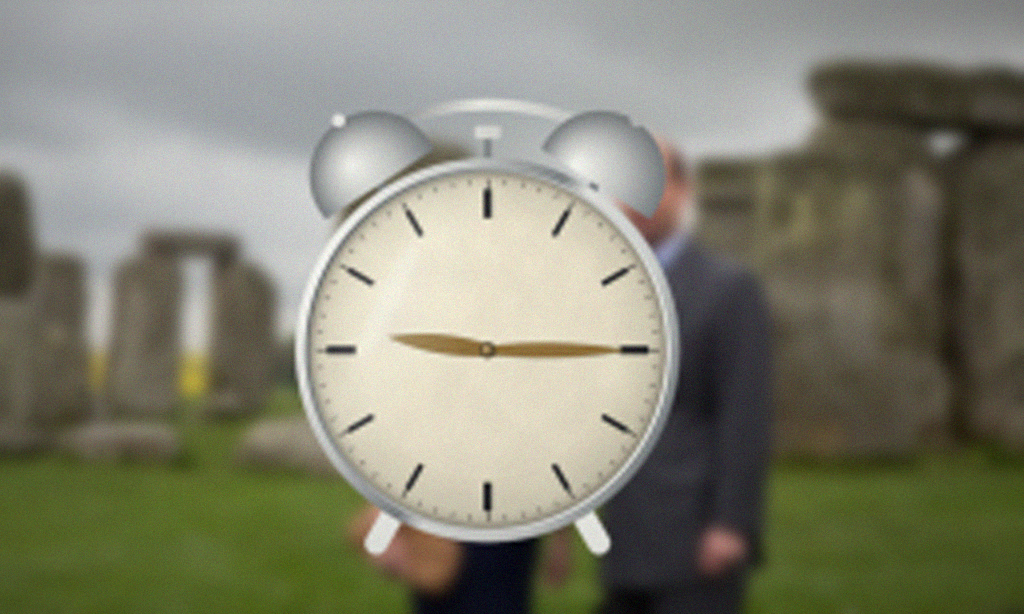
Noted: 9h15
